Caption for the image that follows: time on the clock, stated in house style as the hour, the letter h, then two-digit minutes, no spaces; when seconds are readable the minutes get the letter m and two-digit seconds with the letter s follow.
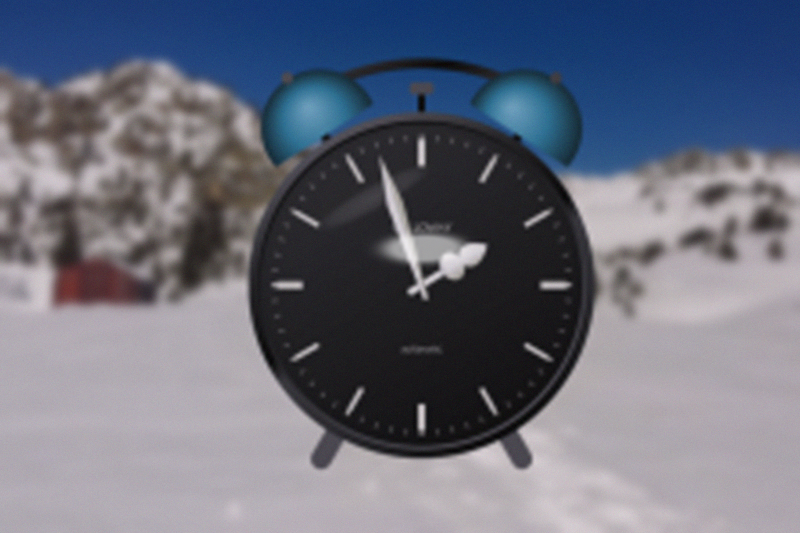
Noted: 1h57
